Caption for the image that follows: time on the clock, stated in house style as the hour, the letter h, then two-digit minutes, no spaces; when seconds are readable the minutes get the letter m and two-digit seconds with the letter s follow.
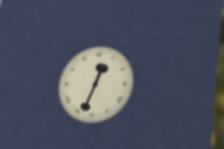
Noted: 12h33
